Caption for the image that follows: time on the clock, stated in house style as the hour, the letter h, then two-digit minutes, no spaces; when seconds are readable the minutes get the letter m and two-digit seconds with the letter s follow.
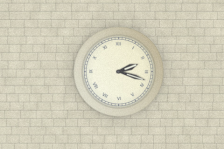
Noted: 2h18
